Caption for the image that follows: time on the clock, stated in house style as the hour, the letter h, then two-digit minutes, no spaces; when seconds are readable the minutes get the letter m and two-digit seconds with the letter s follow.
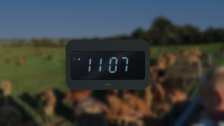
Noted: 11h07
